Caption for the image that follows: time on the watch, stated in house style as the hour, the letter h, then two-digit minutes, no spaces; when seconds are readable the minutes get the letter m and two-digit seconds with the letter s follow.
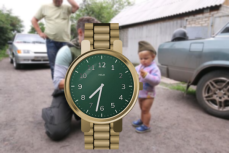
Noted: 7h32
